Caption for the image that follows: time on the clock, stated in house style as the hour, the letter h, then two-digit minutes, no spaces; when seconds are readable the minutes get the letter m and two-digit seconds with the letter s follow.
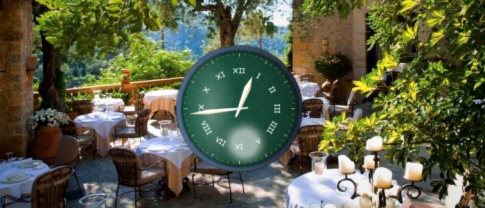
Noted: 12h44
